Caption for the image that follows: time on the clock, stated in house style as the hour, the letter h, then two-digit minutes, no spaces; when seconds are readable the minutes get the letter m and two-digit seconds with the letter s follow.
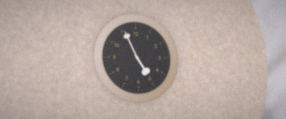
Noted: 4h56
